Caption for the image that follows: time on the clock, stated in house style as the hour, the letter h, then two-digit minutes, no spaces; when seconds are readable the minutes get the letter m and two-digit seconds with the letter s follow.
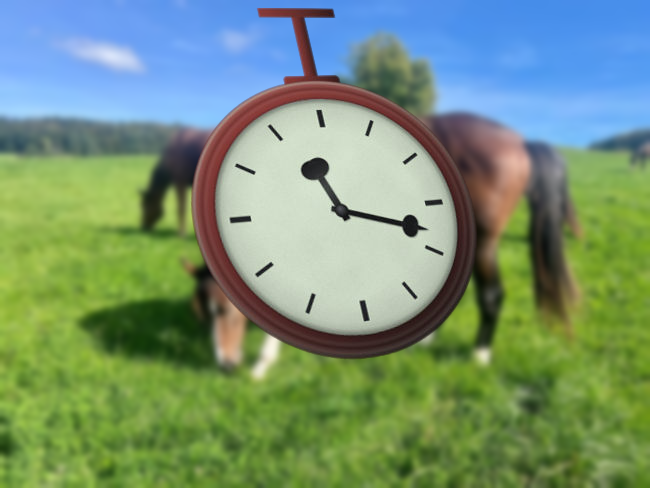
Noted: 11h18
